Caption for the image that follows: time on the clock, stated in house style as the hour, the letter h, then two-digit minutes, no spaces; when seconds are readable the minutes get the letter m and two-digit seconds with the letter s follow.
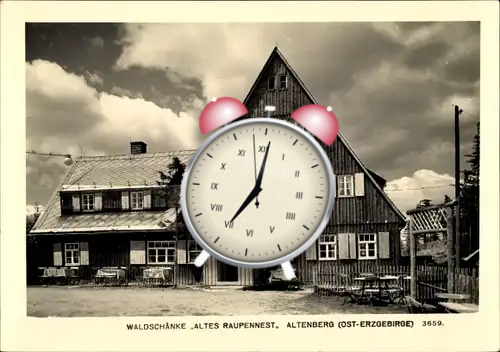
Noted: 7h00m58s
